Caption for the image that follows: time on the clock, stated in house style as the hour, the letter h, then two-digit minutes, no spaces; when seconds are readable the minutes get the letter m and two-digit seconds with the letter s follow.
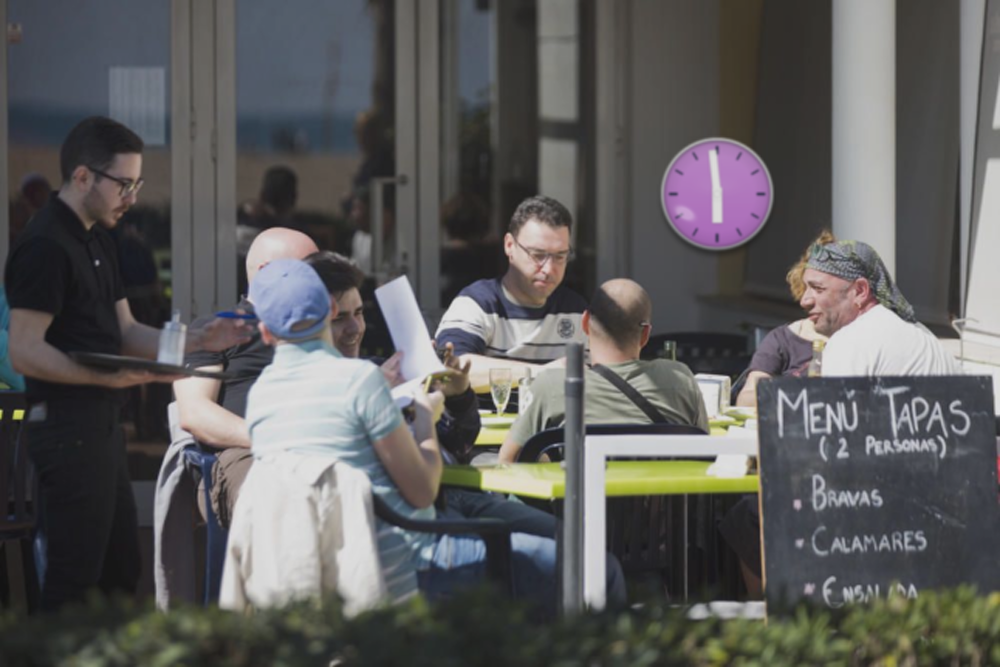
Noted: 5h59
